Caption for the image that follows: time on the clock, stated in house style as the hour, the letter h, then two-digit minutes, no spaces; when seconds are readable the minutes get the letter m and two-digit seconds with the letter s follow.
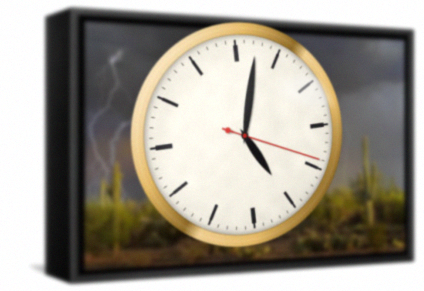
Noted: 5h02m19s
